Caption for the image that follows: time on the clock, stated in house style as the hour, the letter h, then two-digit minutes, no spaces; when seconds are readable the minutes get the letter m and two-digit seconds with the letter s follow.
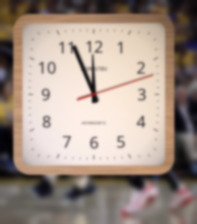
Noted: 11h56m12s
